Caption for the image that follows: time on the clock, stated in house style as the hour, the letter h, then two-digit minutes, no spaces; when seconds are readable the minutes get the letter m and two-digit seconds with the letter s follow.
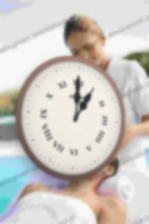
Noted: 1h00
